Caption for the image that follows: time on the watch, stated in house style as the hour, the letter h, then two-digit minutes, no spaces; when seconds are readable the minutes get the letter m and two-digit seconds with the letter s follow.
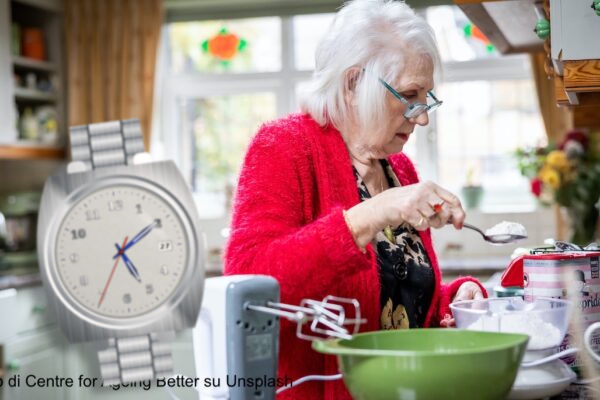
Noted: 5h09m35s
